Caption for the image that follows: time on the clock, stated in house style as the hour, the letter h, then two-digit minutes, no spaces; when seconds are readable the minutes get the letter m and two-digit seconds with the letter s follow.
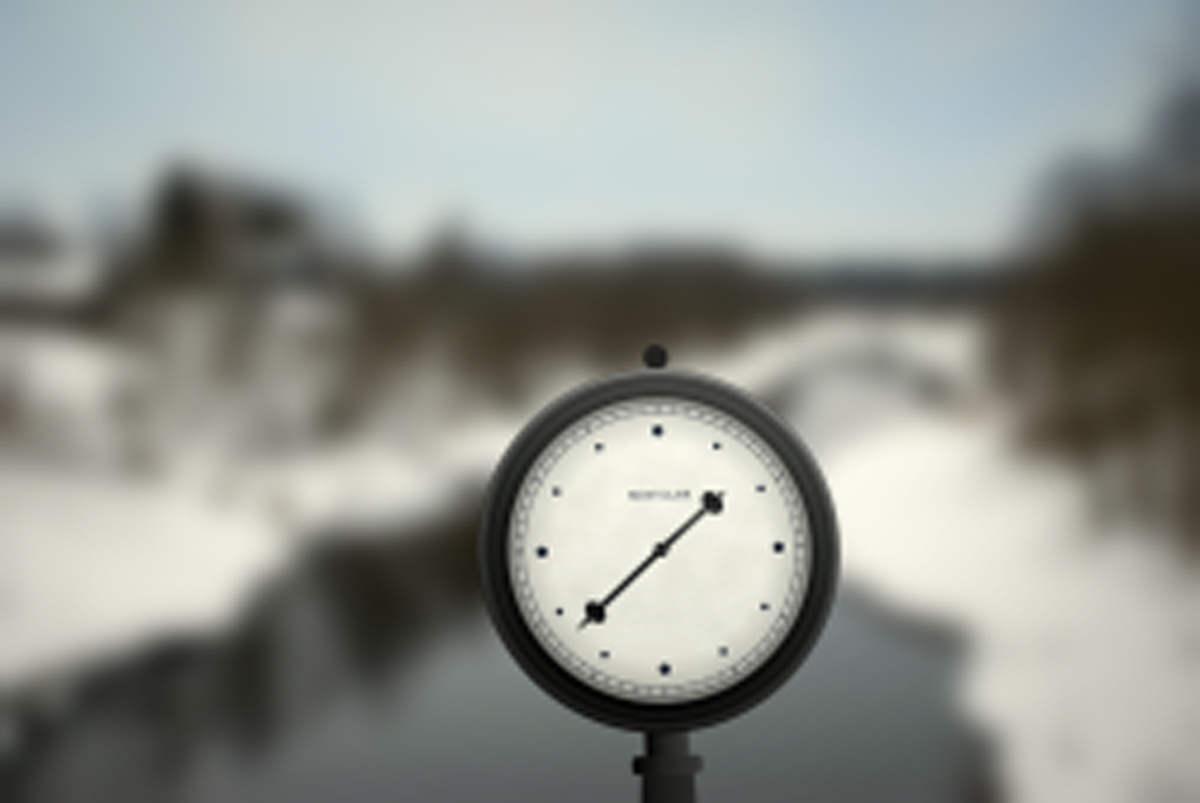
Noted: 1h38
